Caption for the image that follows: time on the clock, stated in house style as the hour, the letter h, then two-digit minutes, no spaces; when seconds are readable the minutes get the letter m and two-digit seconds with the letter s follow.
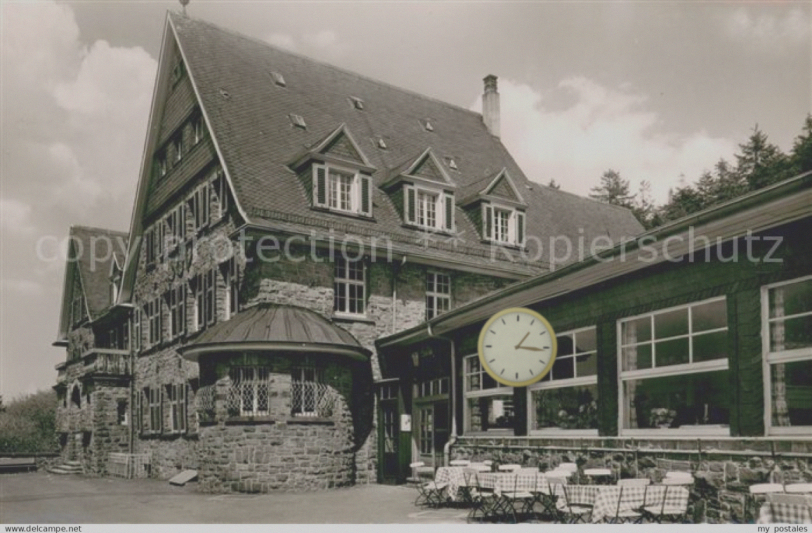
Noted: 1h16
